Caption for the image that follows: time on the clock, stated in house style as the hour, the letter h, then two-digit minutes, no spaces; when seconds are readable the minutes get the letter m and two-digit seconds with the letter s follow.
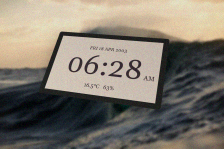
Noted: 6h28
